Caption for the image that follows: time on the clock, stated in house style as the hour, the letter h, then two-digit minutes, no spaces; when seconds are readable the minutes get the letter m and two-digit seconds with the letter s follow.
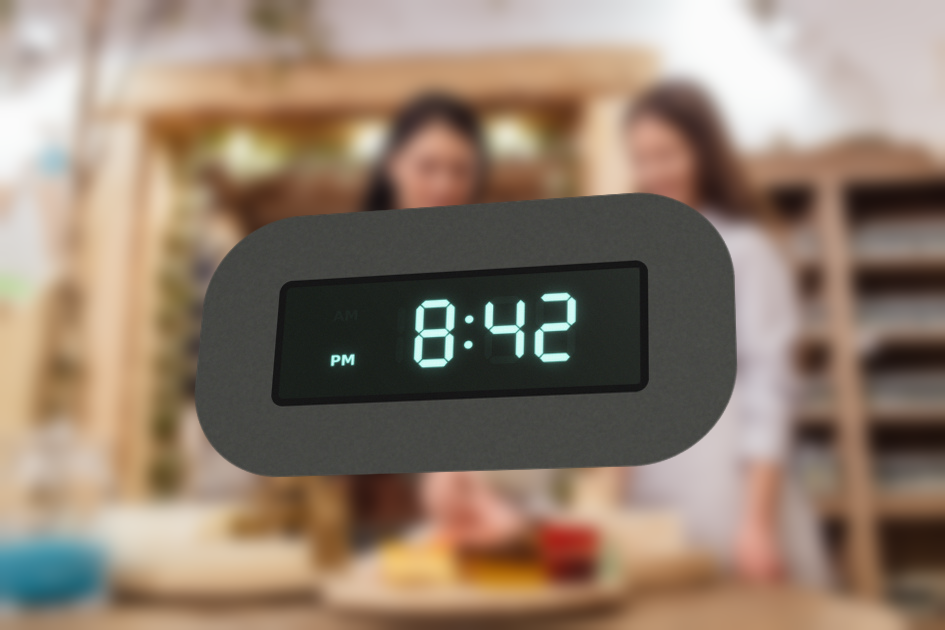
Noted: 8h42
